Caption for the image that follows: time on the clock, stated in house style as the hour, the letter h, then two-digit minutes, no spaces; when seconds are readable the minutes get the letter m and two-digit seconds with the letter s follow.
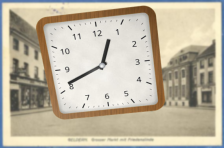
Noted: 12h41
